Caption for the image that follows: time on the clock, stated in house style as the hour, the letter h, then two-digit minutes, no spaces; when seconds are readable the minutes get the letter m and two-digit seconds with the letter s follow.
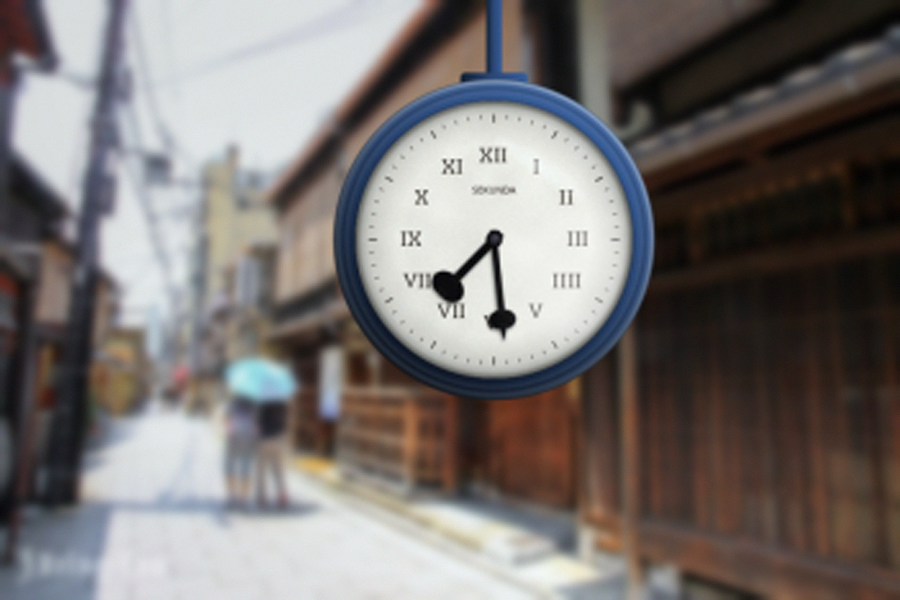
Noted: 7h29
